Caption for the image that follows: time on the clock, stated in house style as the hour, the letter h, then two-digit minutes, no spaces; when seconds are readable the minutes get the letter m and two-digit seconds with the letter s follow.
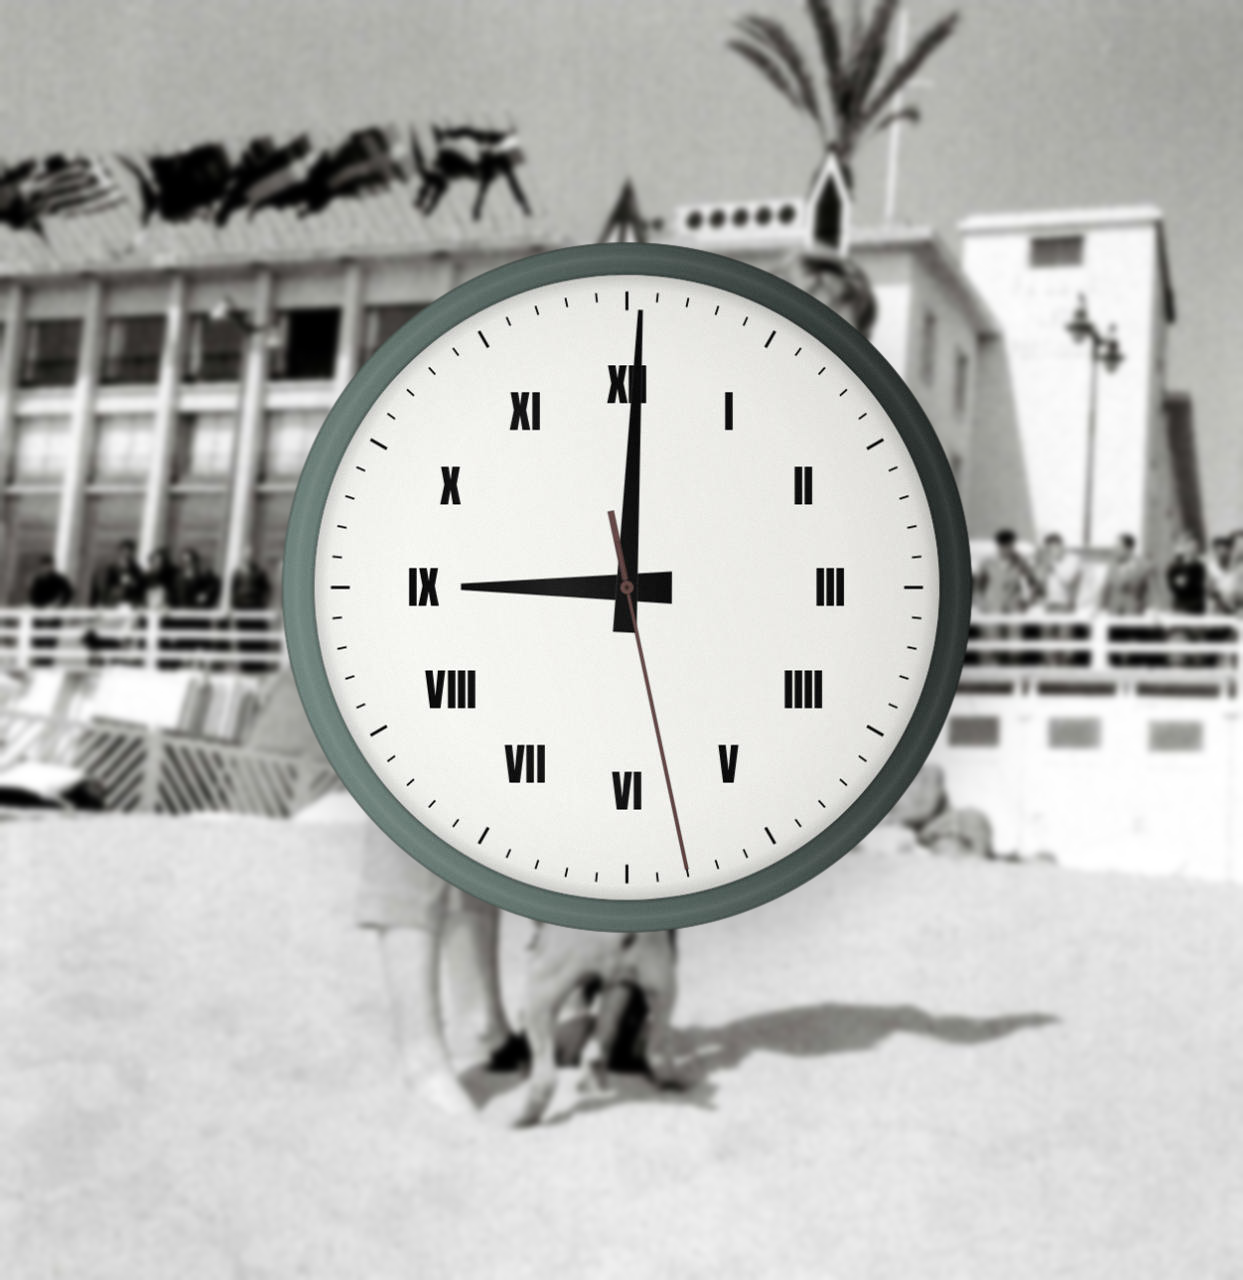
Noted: 9h00m28s
